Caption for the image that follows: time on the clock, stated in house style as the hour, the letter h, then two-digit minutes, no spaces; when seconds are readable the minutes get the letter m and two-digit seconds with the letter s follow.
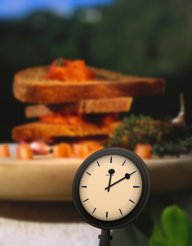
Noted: 12h10
